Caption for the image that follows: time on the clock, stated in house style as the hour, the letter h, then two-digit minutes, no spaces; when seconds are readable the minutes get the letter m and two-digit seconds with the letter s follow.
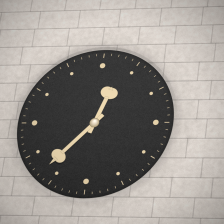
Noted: 12h37
